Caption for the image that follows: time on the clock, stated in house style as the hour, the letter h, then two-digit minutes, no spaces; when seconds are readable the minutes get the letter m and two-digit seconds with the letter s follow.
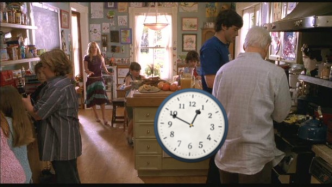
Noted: 12h49
